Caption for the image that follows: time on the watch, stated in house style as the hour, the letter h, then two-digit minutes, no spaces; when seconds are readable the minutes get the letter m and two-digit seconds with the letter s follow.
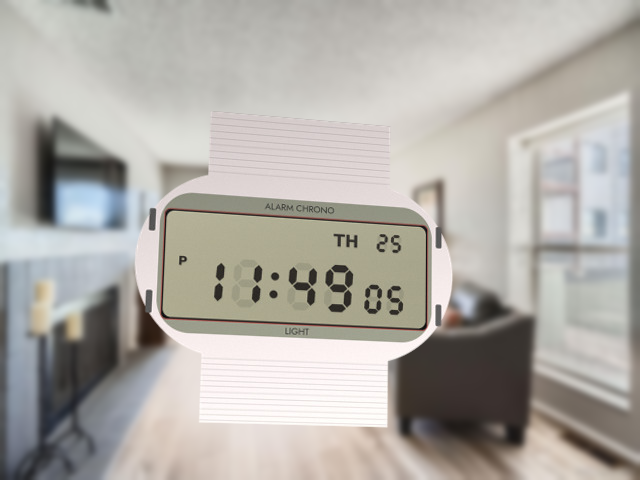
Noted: 11h49m05s
